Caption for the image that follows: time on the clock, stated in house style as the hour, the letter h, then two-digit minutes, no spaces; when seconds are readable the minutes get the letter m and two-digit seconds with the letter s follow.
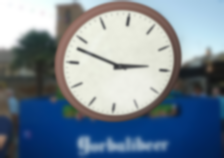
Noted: 2h48
